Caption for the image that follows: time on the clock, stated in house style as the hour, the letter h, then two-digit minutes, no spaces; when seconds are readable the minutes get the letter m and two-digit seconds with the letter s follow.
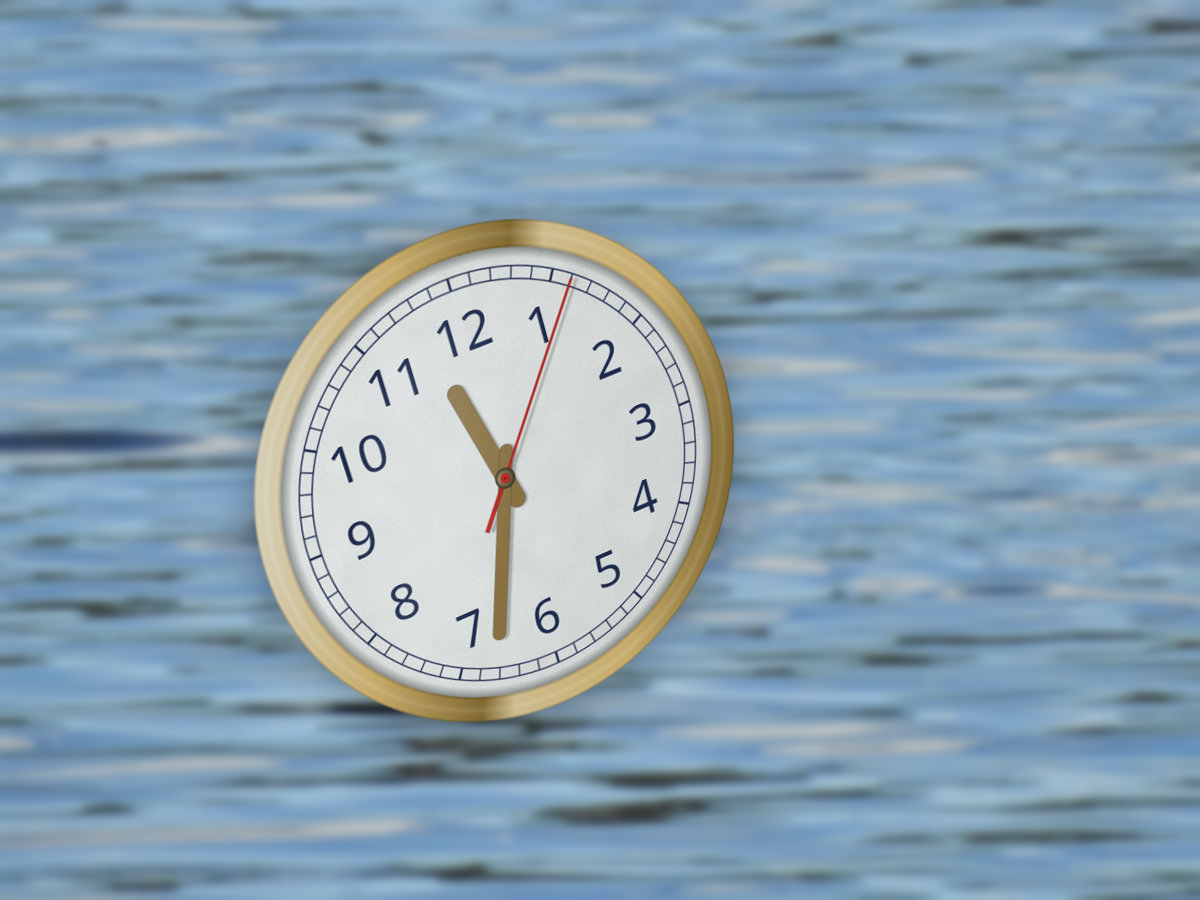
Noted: 11h33m06s
